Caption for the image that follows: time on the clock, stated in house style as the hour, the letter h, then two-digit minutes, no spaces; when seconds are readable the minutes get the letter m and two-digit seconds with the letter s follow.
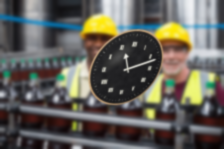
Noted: 11h12
